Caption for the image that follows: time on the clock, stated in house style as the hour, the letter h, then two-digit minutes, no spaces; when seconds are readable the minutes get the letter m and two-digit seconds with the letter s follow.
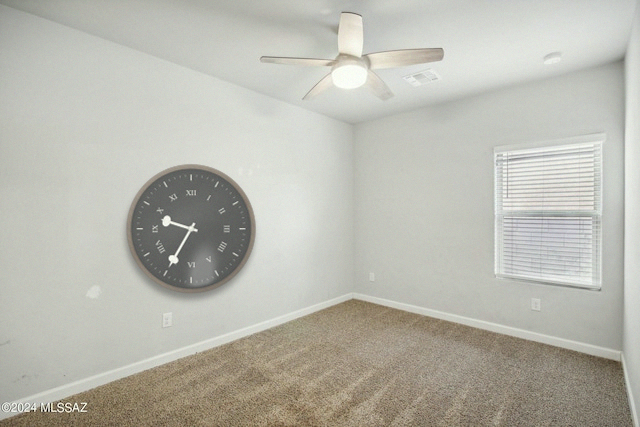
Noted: 9h35
